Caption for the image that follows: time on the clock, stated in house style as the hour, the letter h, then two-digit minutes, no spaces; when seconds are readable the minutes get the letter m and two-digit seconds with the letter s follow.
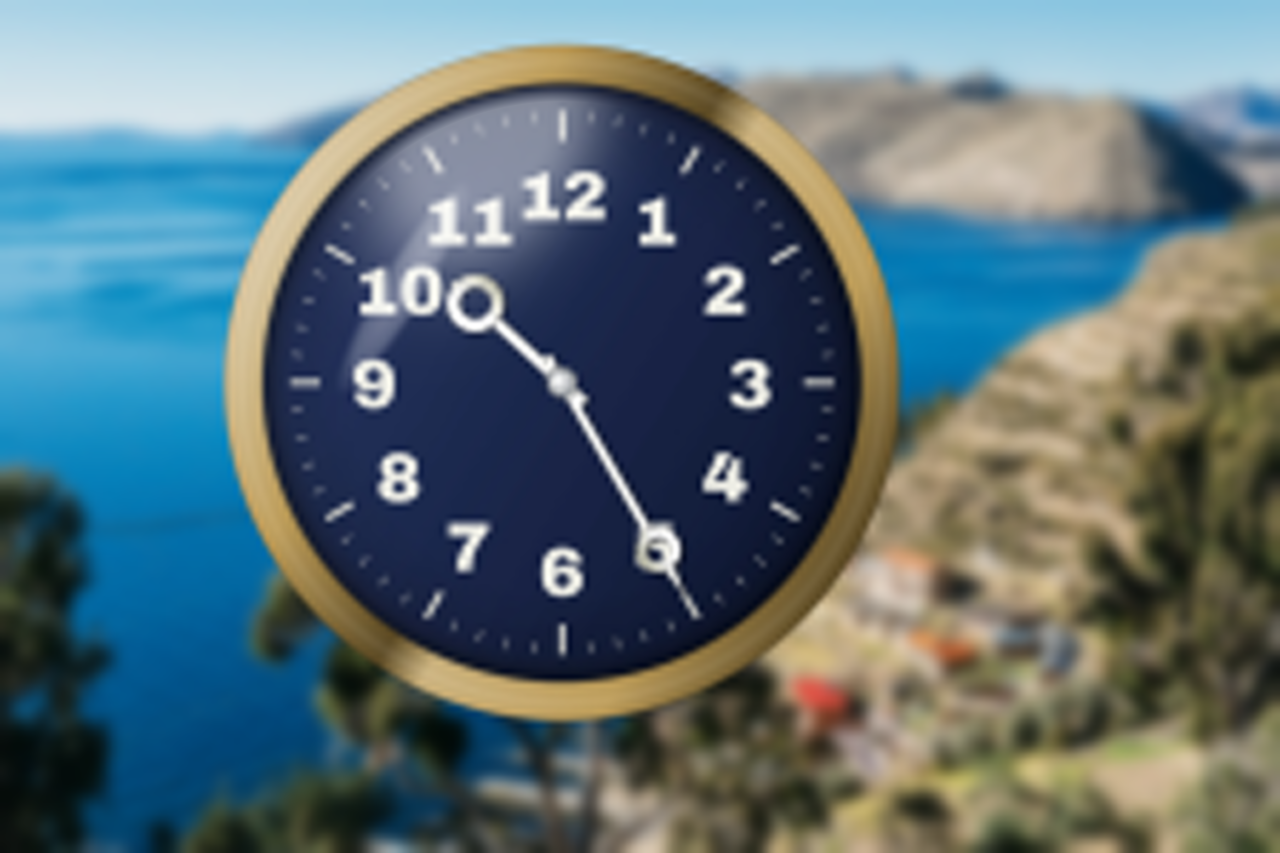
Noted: 10h25
